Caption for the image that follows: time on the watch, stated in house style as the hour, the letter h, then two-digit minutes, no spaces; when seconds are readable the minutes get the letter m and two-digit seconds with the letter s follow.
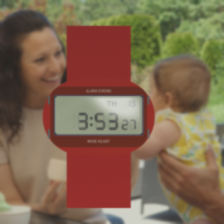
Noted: 3h53m27s
